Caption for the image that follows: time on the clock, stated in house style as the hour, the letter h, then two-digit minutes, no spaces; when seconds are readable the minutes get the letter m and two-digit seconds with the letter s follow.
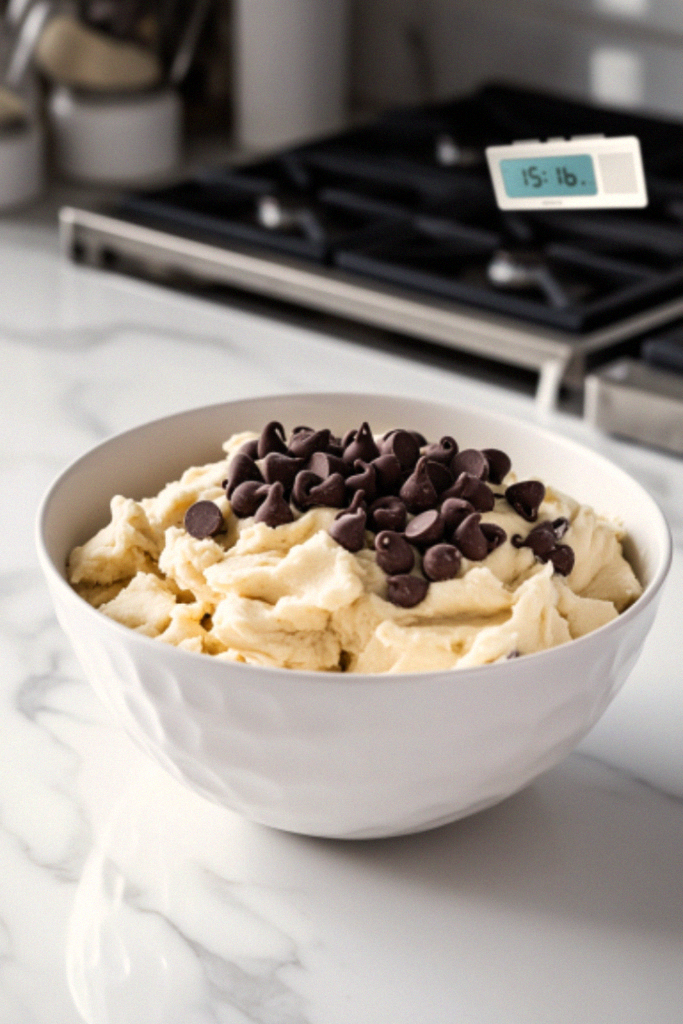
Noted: 15h16
